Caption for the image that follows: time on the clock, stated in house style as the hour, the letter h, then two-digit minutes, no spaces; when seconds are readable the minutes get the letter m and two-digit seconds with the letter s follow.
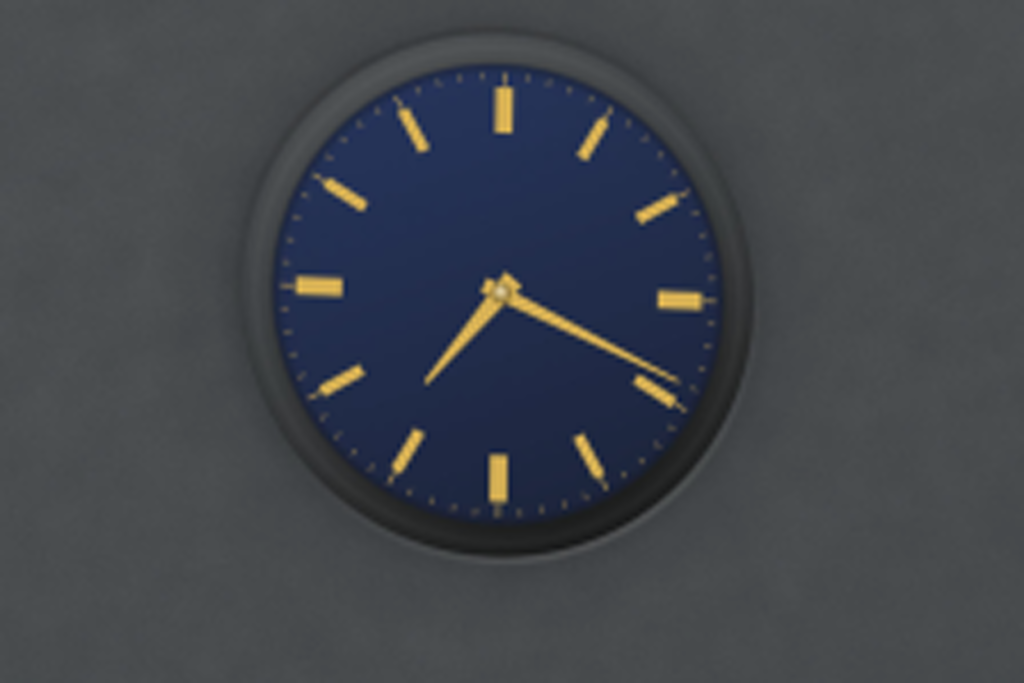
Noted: 7h19
